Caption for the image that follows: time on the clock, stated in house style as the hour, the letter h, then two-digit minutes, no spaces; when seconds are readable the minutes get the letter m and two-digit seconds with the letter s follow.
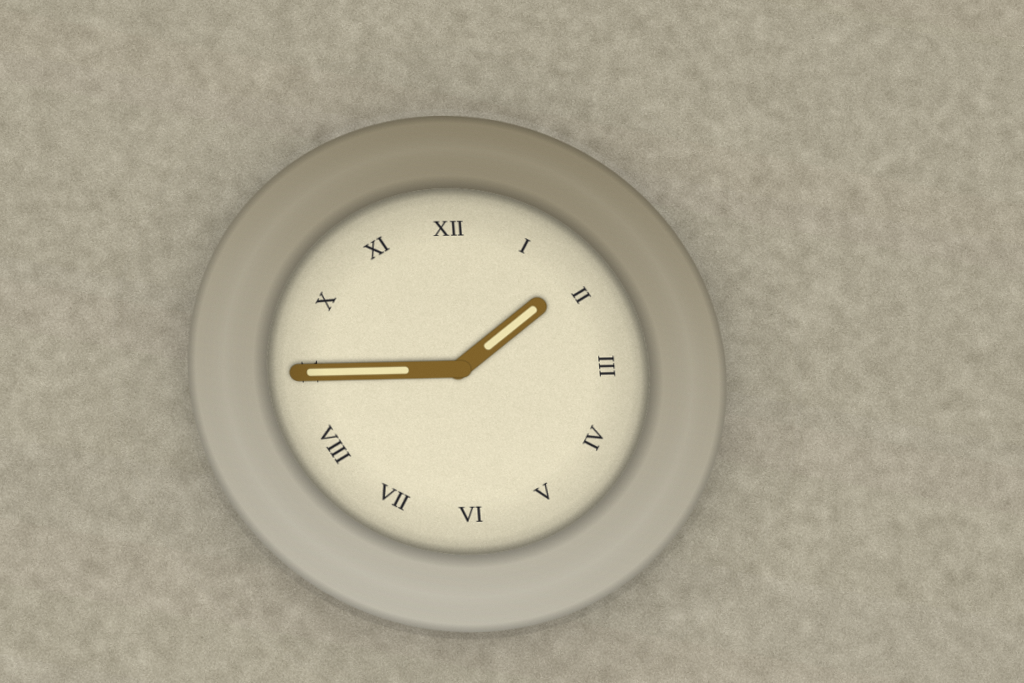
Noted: 1h45
